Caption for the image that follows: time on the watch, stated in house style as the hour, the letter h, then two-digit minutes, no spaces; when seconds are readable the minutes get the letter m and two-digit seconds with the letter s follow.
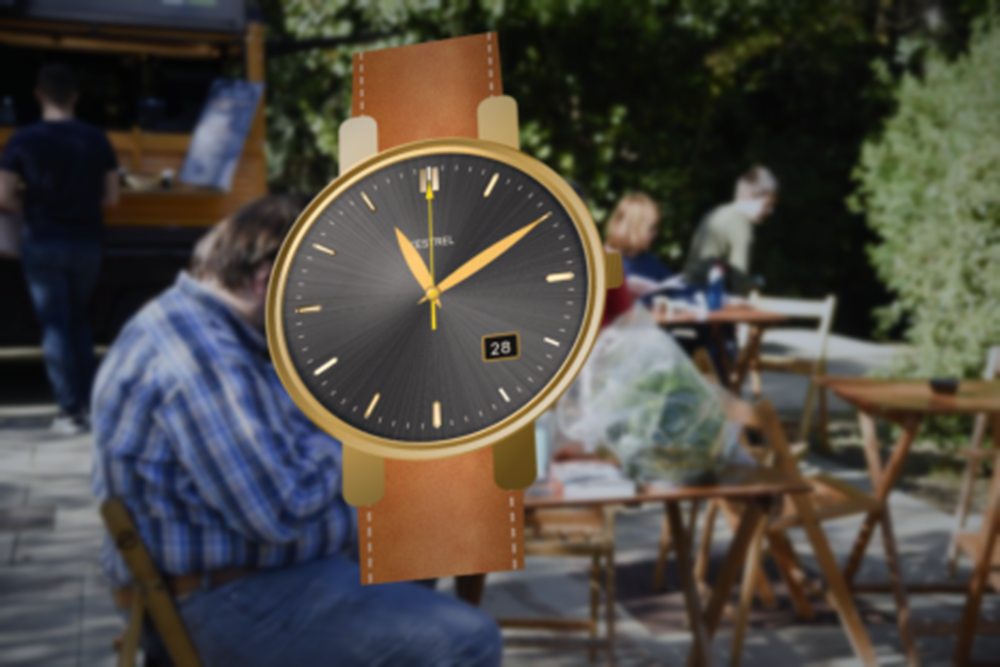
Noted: 11h10m00s
